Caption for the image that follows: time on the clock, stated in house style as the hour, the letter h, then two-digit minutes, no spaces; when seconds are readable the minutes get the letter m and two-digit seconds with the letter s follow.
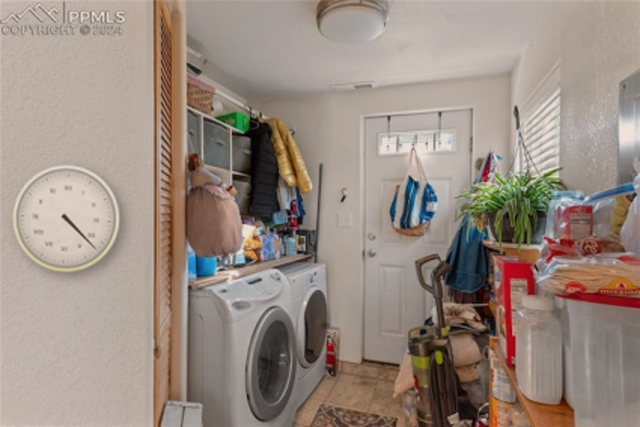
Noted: 4h22
